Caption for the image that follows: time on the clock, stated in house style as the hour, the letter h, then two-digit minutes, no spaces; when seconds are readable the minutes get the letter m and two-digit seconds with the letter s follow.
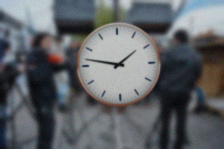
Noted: 1h47
